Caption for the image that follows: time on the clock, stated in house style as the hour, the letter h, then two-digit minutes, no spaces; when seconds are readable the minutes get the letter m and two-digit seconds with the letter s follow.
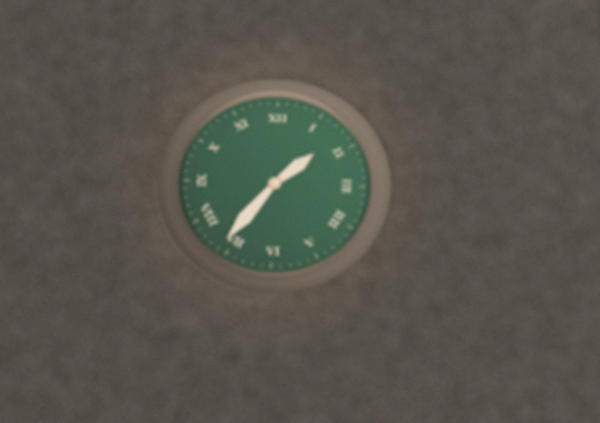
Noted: 1h36
